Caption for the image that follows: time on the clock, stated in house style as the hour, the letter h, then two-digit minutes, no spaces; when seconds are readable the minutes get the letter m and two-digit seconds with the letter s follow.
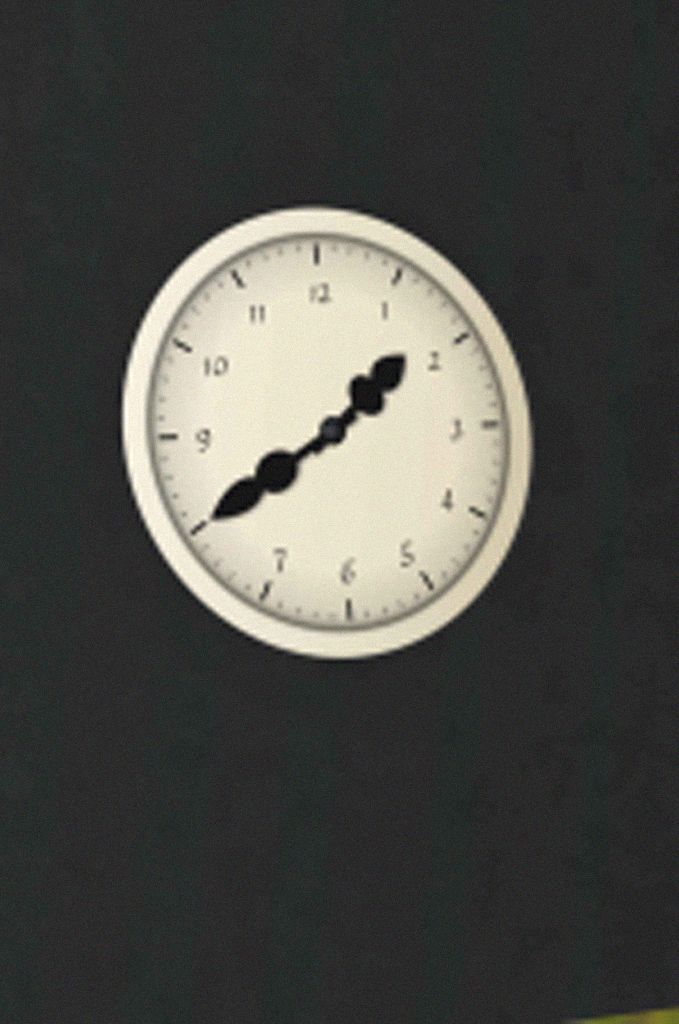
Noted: 1h40
